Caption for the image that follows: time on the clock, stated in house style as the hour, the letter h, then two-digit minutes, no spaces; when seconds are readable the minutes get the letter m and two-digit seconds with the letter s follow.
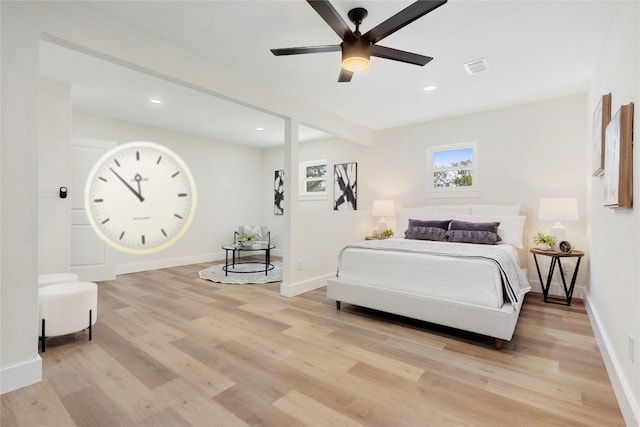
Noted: 11h53
